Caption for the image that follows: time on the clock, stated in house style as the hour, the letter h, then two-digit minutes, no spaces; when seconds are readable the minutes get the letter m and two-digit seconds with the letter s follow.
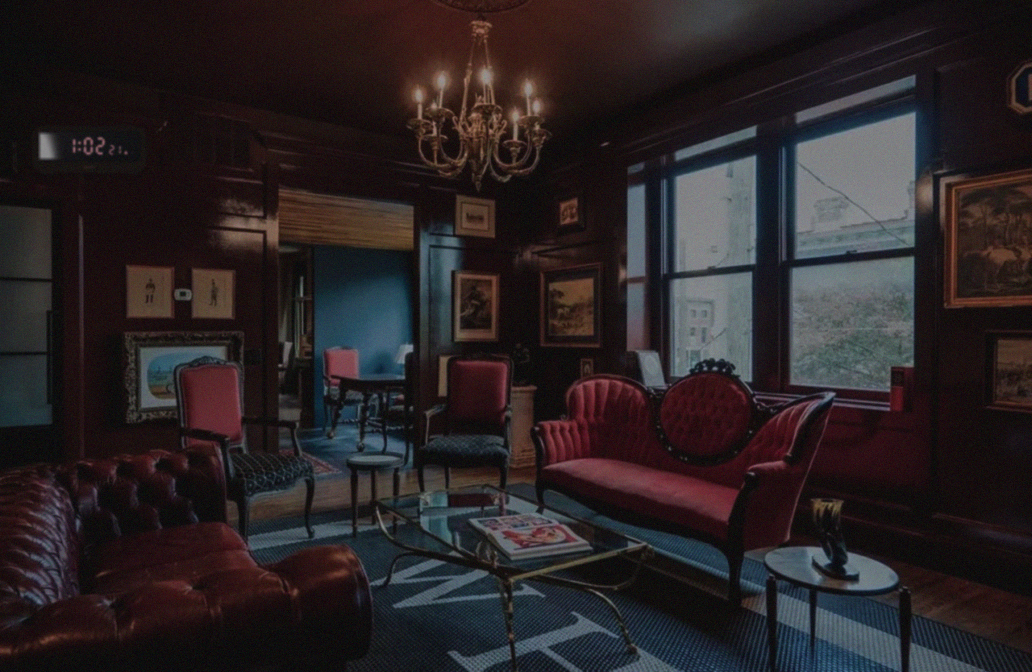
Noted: 1h02
